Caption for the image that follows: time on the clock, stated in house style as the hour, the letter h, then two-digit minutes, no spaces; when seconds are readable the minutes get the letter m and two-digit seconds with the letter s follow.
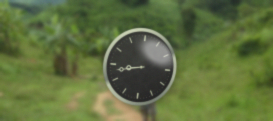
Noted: 8h43
